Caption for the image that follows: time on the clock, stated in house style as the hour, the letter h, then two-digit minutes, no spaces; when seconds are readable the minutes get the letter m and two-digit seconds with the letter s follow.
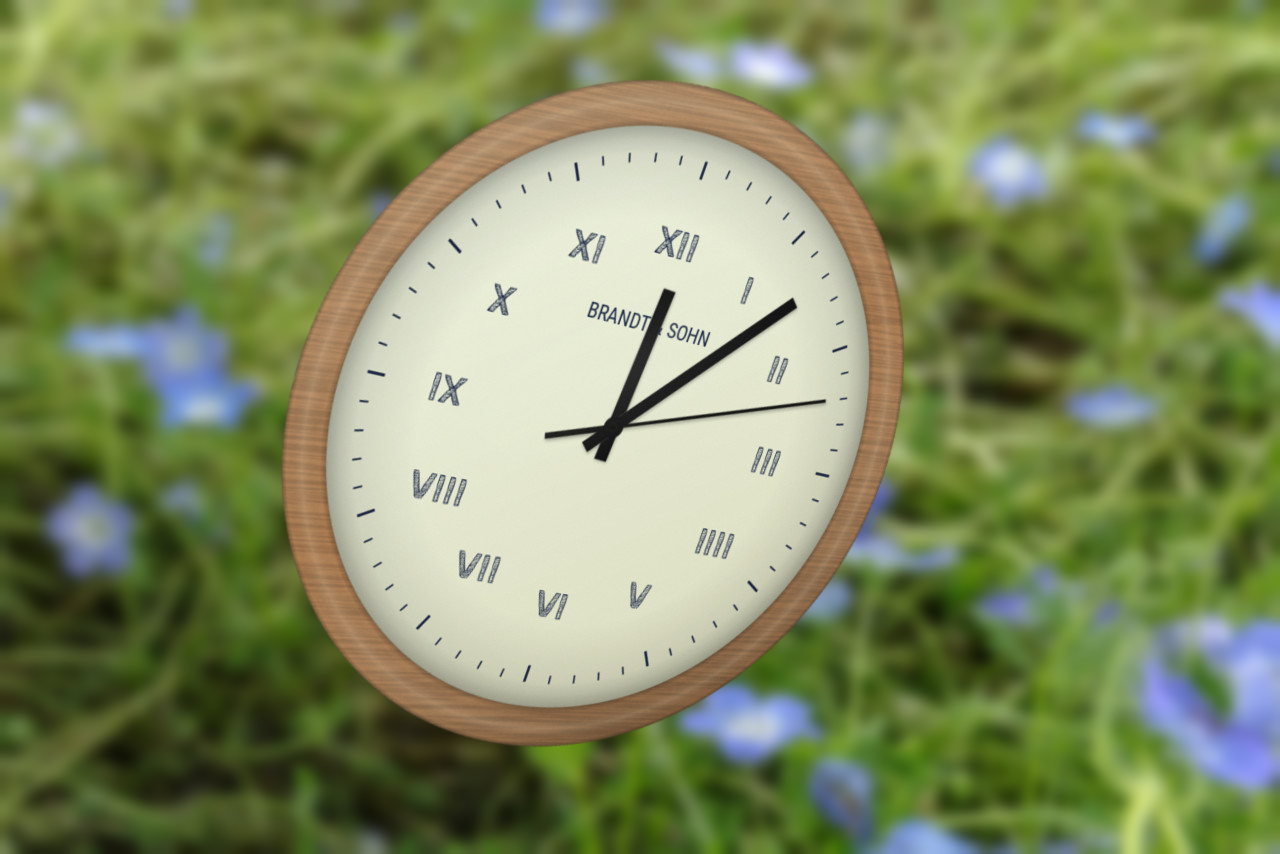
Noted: 12h07m12s
